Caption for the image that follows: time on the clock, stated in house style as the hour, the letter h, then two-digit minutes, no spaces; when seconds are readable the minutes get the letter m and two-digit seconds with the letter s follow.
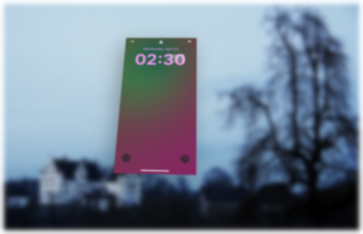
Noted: 2h30
